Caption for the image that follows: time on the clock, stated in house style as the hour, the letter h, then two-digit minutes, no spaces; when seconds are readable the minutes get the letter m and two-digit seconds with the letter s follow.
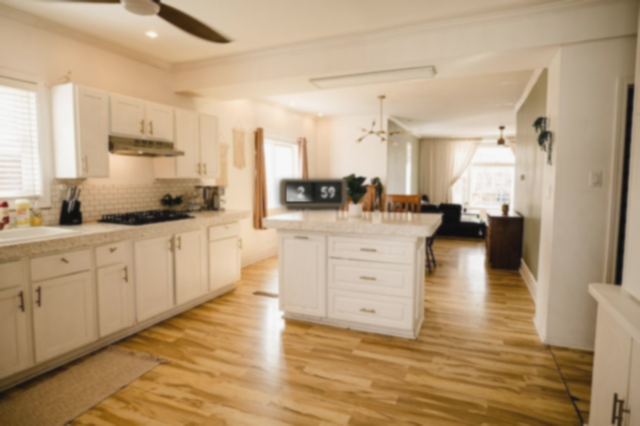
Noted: 2h59
